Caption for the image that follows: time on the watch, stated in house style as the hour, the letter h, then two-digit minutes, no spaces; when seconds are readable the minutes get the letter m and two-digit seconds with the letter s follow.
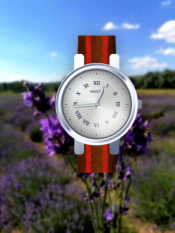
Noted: 12h44
